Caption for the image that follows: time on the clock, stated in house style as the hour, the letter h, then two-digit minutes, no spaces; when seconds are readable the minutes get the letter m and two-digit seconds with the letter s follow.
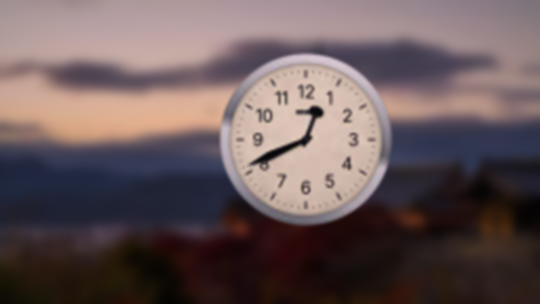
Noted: 12h41
